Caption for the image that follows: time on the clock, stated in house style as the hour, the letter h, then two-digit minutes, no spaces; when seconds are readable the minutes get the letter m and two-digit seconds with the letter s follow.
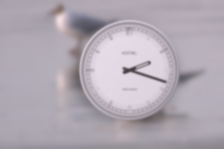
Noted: 2h18
